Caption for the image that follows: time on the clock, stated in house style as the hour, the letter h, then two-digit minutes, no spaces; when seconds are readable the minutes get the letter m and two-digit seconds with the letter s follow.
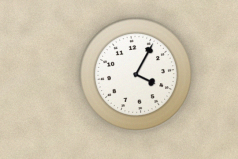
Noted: 4h06
